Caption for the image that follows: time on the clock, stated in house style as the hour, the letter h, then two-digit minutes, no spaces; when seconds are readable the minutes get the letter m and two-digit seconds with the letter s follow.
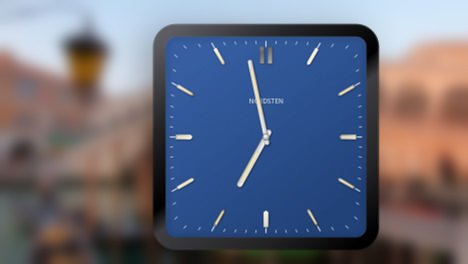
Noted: 6h58
